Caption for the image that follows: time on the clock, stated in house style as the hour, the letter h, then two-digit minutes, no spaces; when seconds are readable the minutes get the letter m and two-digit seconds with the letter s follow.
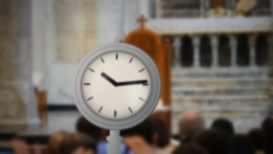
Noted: 10h14
